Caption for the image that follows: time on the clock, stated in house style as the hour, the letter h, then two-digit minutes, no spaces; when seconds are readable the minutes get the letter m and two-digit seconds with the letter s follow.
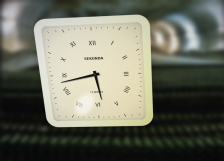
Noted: 5h43
